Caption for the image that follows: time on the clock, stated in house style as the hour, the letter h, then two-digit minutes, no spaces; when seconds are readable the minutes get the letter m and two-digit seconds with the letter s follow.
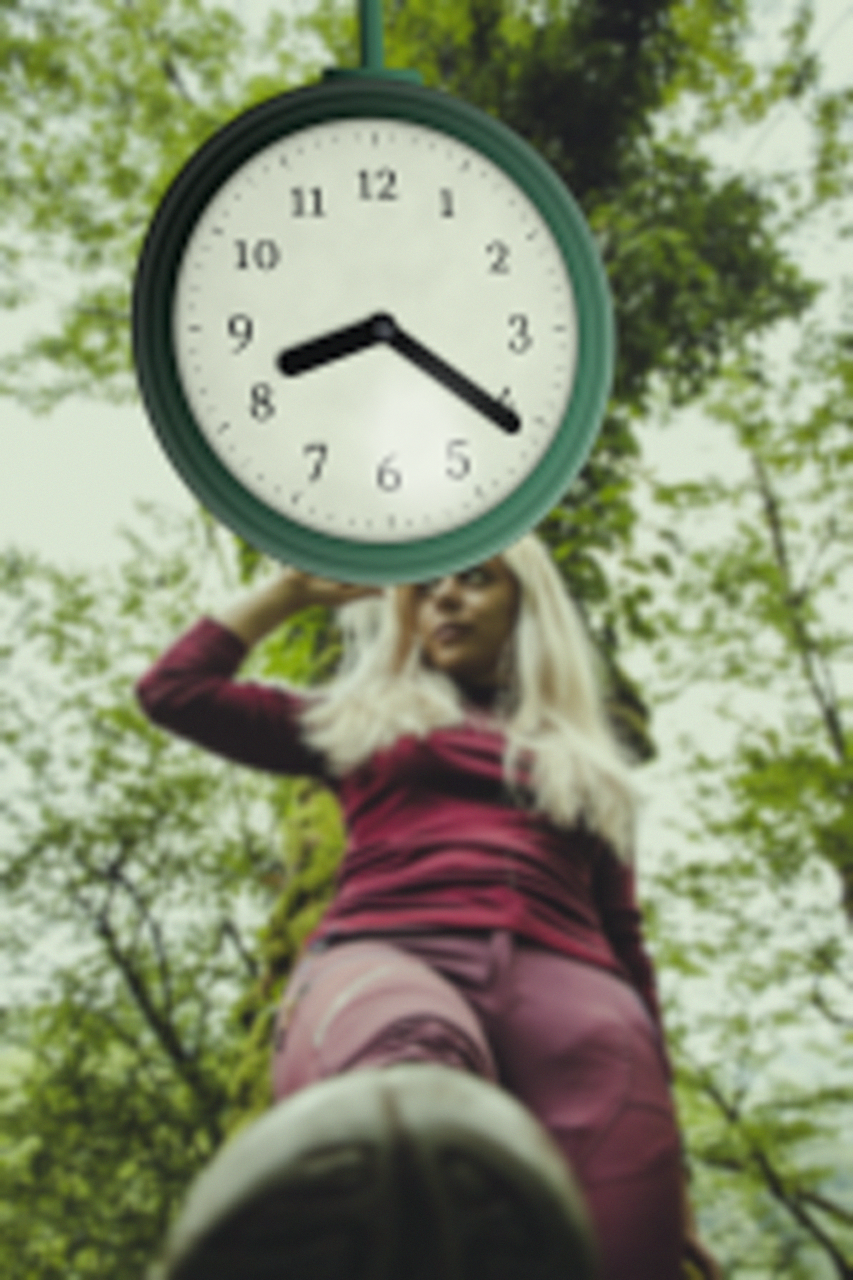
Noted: 8h21
